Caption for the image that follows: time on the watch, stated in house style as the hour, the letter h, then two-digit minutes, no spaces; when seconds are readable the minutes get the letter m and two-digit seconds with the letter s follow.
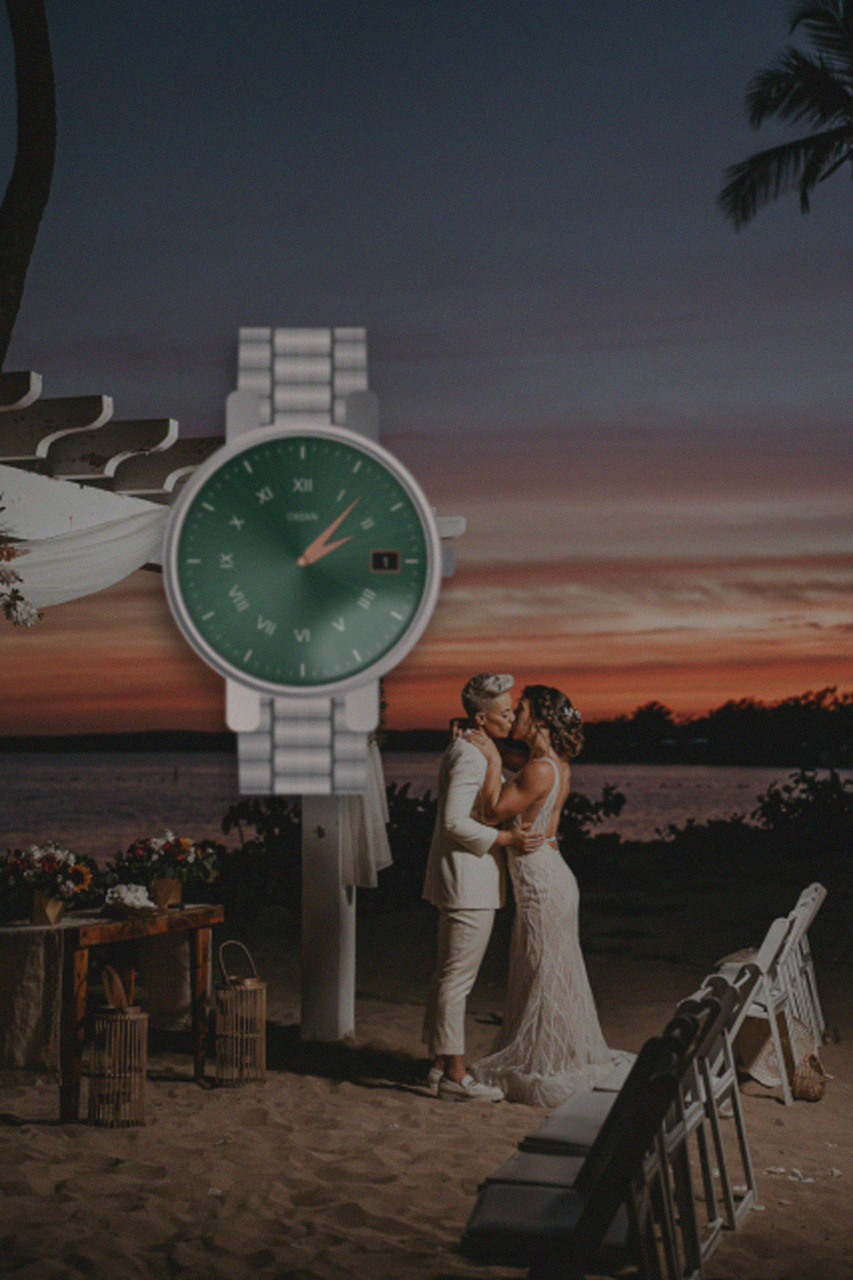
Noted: 2h07
